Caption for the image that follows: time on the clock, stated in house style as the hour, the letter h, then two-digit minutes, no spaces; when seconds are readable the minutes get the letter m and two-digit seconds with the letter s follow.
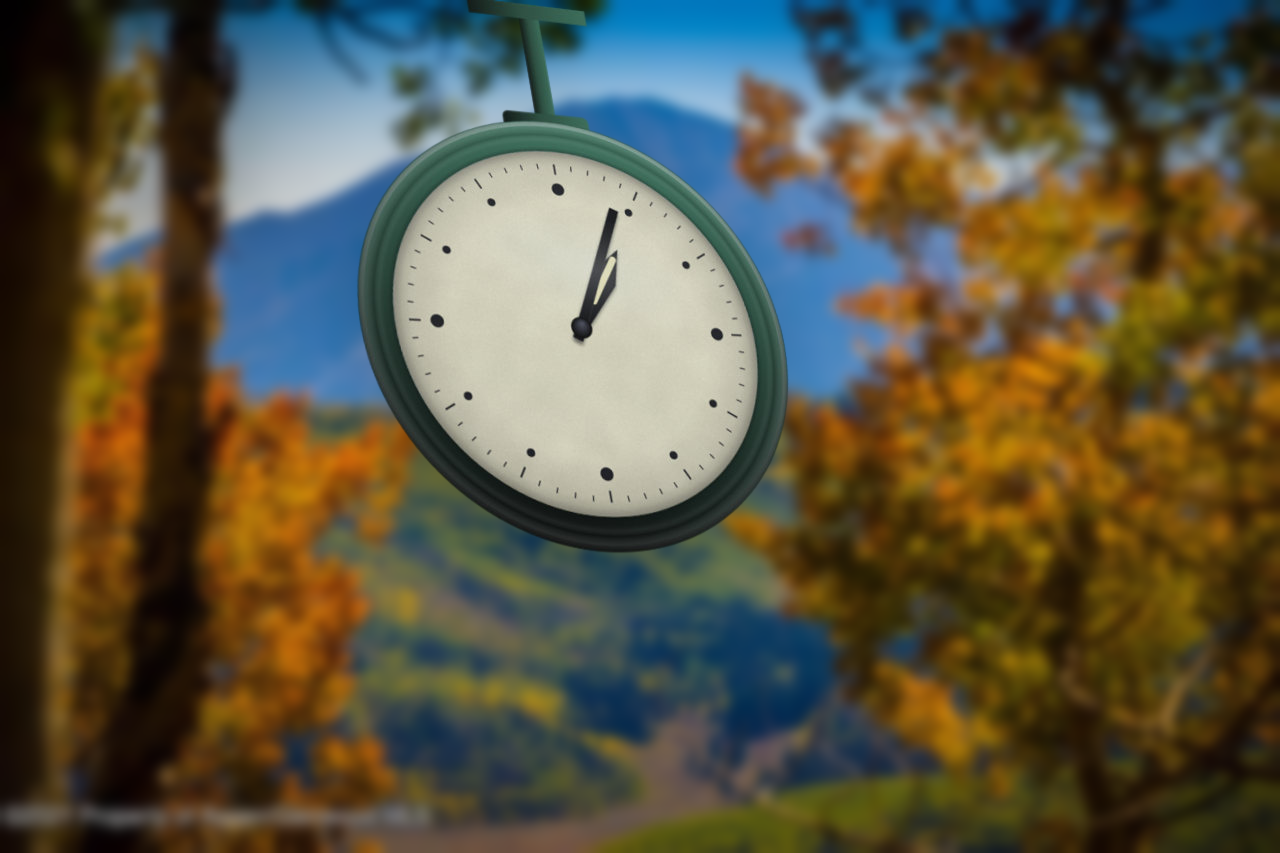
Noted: 1h04
